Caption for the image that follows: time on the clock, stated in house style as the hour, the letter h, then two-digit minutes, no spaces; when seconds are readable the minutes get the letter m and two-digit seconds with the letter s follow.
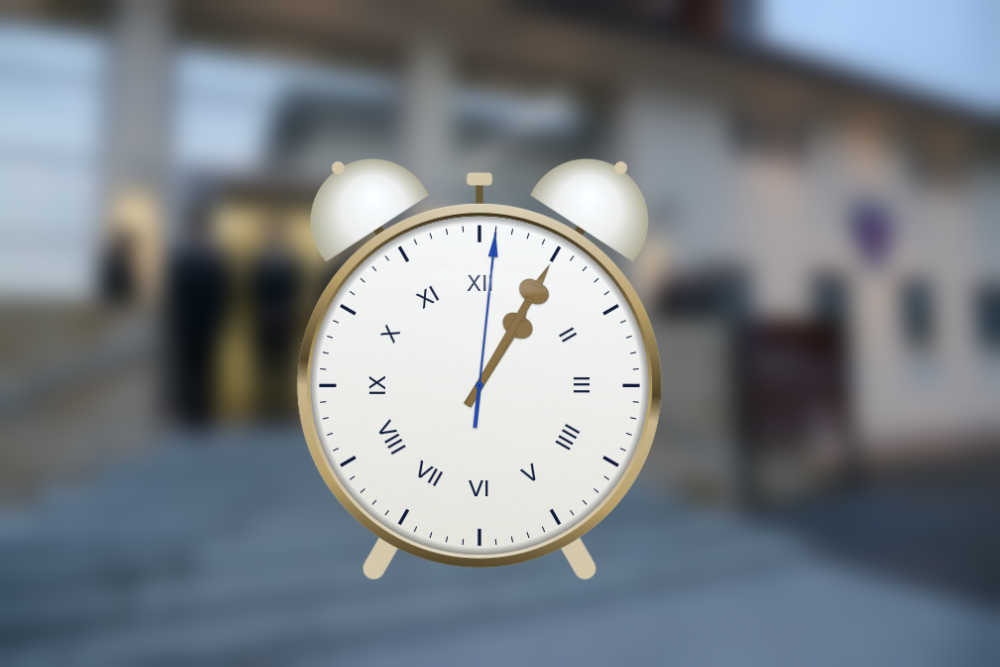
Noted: 1h05m01s
